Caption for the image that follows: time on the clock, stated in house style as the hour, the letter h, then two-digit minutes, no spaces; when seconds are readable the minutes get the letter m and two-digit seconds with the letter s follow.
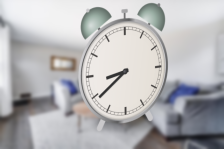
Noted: 8h39
